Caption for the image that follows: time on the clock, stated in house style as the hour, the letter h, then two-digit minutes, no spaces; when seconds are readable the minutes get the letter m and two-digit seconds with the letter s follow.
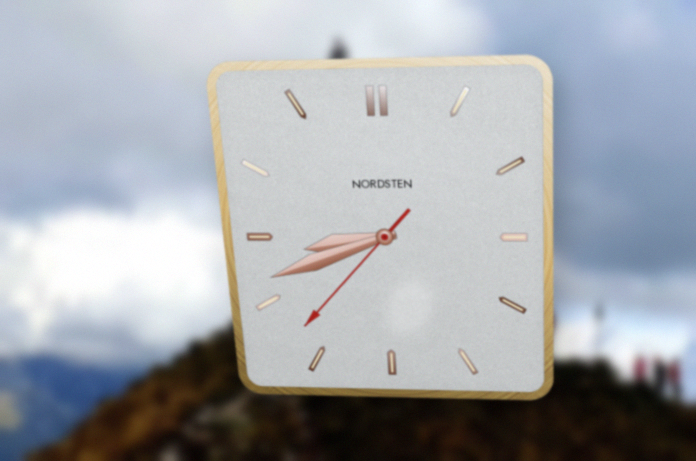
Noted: 8h41m37s
